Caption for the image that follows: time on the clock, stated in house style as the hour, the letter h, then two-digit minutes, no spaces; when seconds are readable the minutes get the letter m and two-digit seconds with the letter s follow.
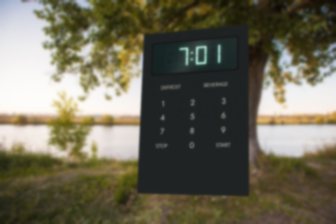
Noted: 7h01
